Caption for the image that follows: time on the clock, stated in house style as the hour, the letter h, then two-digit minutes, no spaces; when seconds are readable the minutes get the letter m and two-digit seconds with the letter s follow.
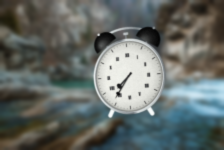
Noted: 7h36
